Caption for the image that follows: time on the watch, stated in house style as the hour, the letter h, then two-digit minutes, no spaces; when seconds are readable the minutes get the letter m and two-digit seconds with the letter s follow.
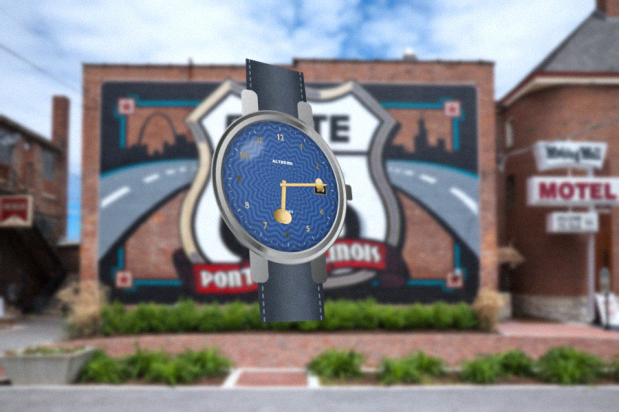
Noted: 6h14
